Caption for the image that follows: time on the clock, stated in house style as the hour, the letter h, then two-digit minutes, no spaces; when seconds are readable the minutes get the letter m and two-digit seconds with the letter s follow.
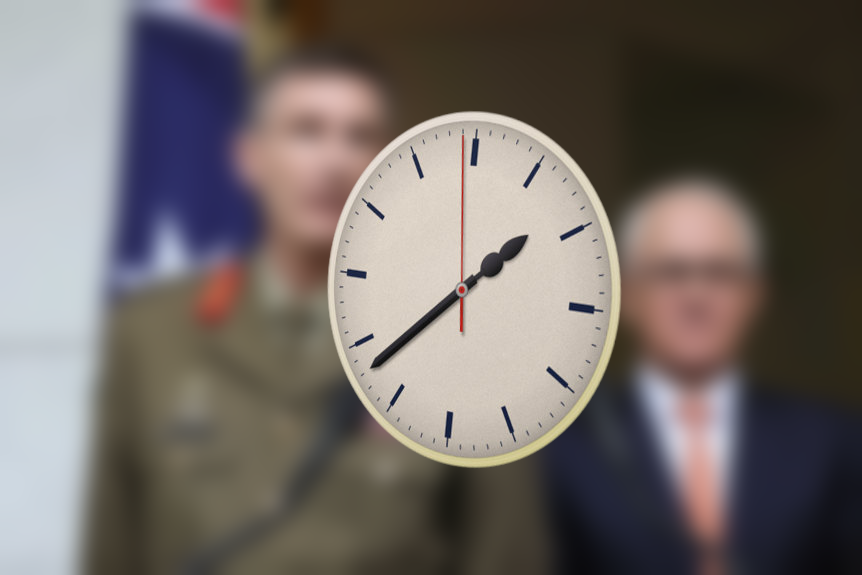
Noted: 1h37m59s
